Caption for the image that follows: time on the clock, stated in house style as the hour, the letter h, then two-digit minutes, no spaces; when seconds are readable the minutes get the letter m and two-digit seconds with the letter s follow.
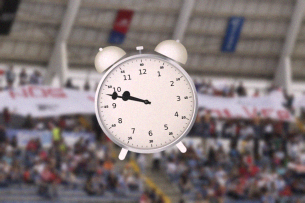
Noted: 9h48
